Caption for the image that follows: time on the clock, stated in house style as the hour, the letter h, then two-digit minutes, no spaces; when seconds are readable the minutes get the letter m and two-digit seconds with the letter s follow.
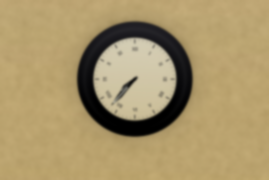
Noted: 7h37
